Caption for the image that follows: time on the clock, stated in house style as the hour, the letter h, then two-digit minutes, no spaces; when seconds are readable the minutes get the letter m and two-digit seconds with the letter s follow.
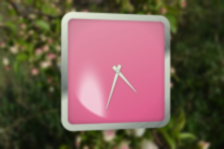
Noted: 4h33
